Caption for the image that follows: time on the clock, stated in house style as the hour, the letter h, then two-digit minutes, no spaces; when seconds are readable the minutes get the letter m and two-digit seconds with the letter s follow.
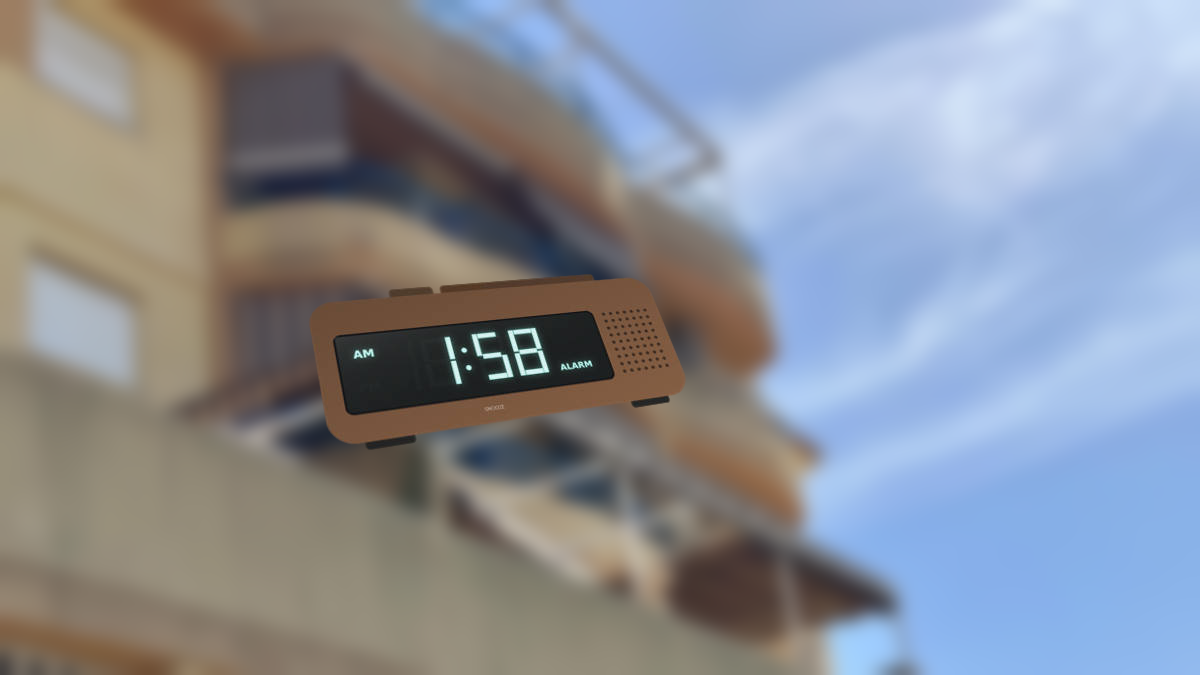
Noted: 1h58
